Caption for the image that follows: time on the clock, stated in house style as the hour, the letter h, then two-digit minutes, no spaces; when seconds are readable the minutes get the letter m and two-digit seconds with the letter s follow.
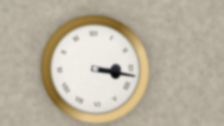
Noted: 3h17
